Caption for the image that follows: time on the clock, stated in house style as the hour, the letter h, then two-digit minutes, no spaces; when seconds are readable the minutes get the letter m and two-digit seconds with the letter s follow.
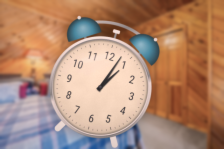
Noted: 1h03
